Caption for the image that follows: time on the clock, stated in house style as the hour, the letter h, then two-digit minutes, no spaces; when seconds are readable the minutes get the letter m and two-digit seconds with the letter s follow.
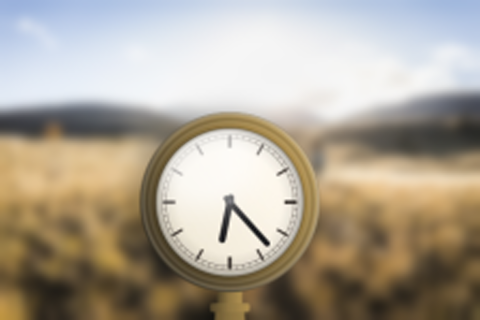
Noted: 6h23
